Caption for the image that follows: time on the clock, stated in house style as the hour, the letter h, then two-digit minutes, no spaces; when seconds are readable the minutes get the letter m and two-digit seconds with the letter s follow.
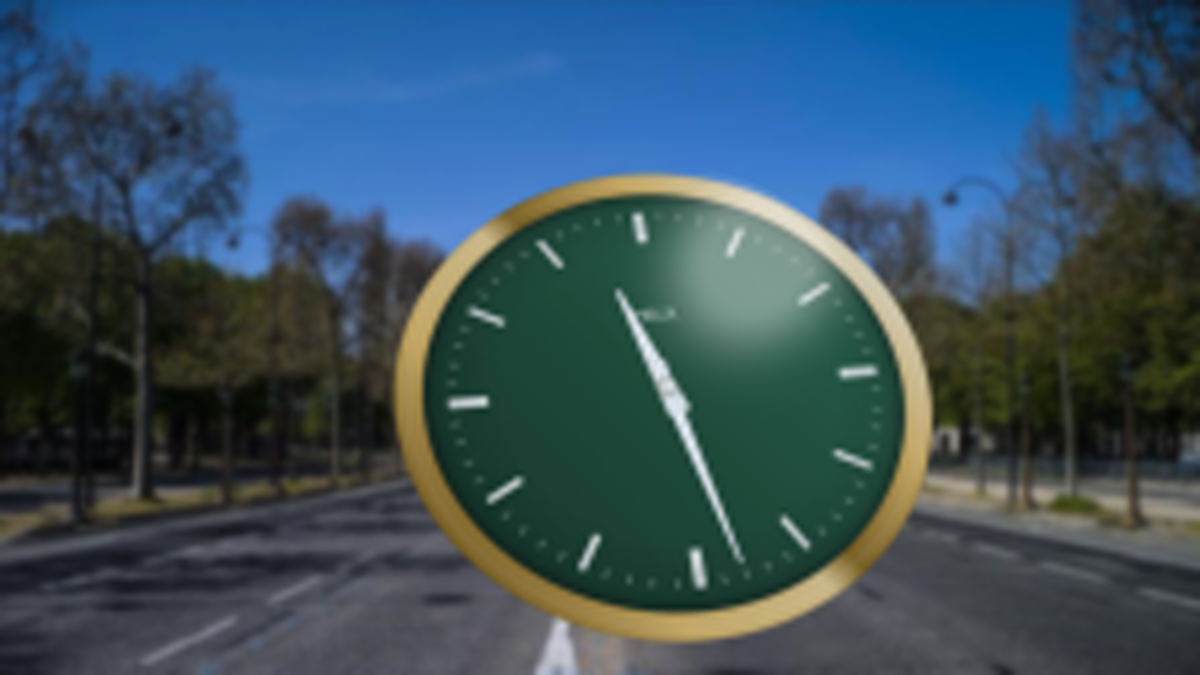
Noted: 11h28
